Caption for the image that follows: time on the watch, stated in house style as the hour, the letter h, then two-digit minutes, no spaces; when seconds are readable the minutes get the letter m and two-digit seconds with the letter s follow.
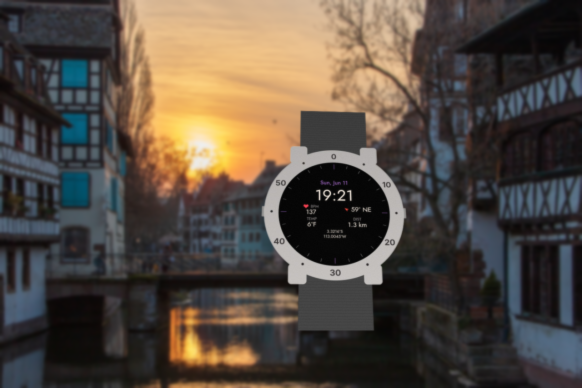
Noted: 19h21
